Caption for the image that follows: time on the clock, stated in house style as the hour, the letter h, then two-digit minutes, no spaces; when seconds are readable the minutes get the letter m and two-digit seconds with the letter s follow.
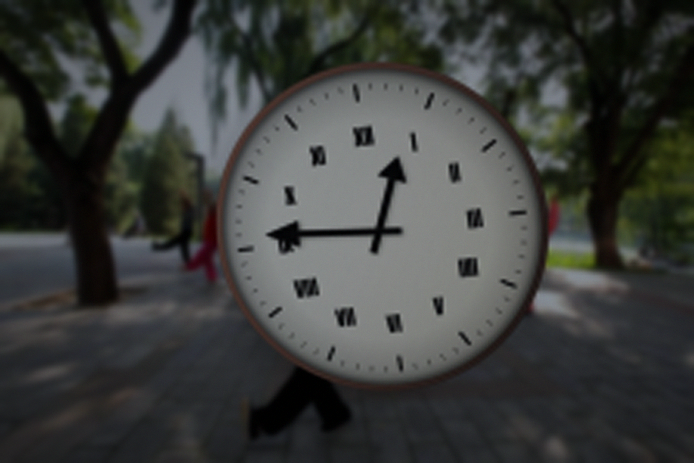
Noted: 12h46
